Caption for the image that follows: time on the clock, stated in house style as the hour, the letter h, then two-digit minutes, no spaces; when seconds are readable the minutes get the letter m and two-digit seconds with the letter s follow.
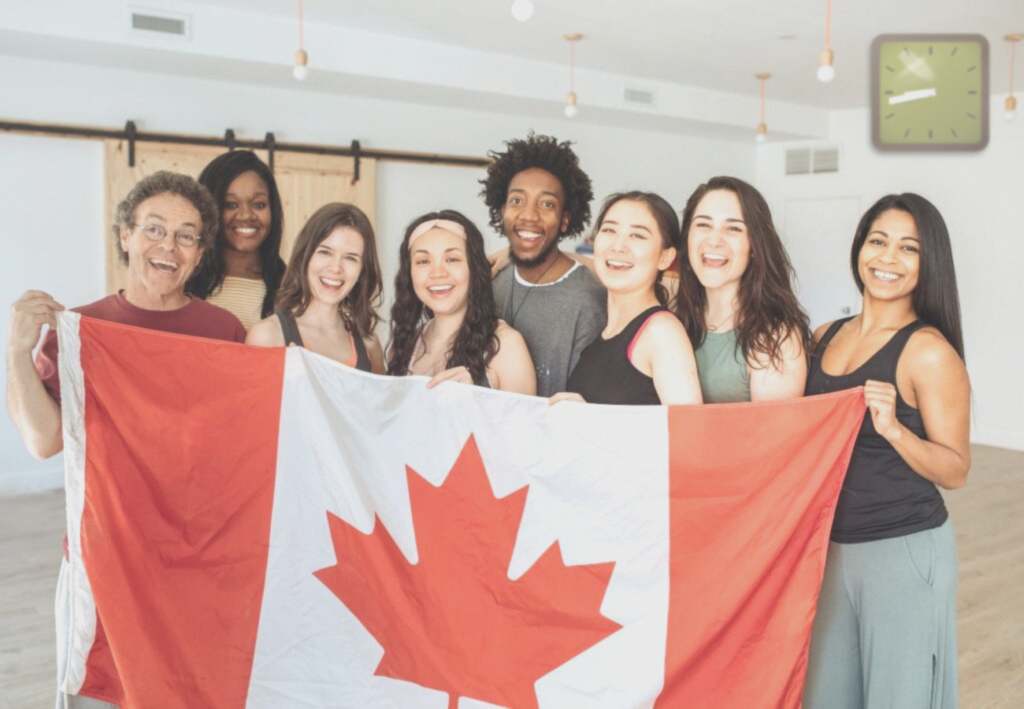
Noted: 8h43
